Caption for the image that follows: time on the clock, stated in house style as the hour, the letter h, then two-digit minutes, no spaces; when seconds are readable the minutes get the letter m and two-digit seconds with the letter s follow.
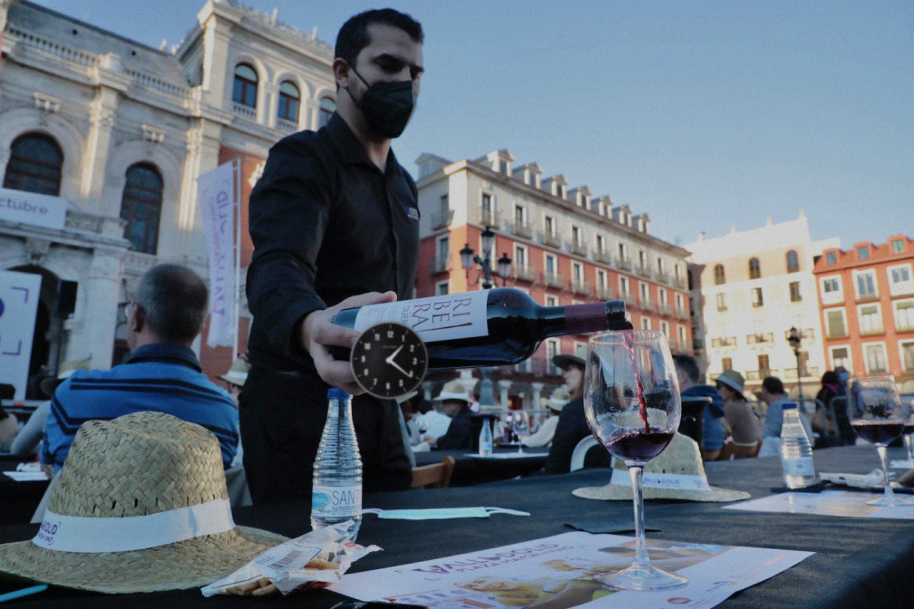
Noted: 1h21
